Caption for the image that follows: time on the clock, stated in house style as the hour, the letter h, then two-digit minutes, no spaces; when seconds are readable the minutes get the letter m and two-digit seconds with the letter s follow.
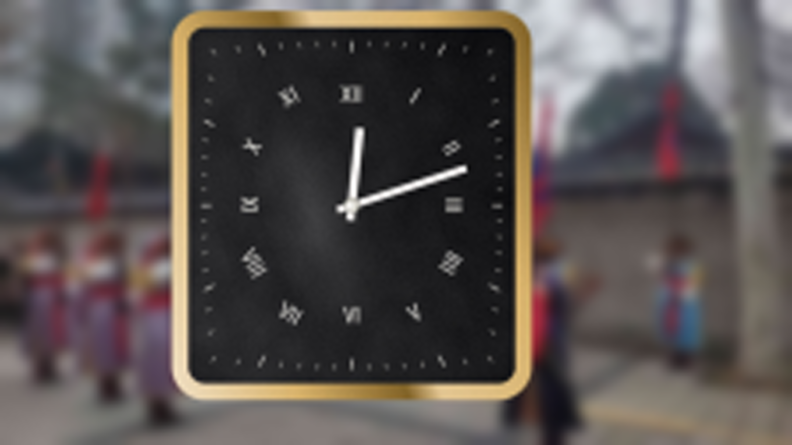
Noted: 12h12
